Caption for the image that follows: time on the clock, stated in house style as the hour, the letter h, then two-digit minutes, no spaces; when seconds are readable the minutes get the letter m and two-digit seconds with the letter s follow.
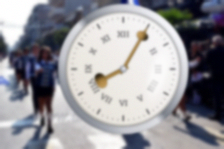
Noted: 8h05
